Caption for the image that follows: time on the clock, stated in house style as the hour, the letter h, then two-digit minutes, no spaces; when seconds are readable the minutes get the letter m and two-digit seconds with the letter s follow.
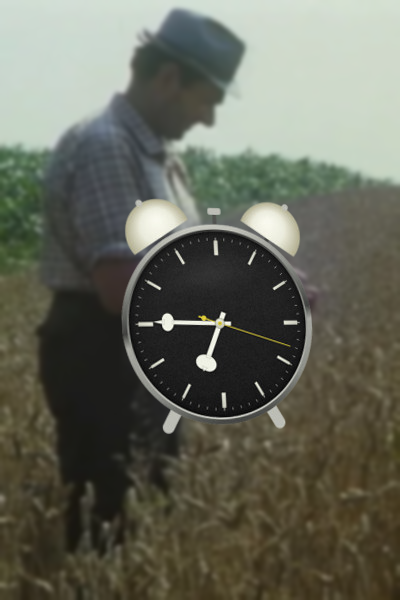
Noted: 6h45m18s
